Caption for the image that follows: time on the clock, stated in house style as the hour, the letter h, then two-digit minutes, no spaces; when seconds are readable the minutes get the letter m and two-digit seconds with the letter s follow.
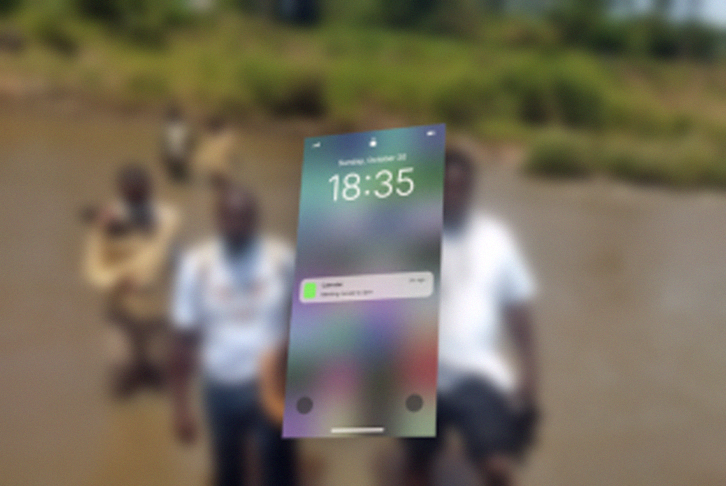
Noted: 18h35
